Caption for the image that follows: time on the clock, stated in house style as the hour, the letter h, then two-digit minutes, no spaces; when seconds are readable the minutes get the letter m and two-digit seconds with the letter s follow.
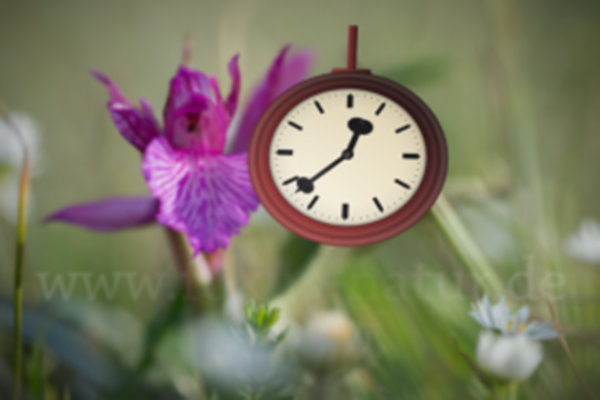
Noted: 12h38
